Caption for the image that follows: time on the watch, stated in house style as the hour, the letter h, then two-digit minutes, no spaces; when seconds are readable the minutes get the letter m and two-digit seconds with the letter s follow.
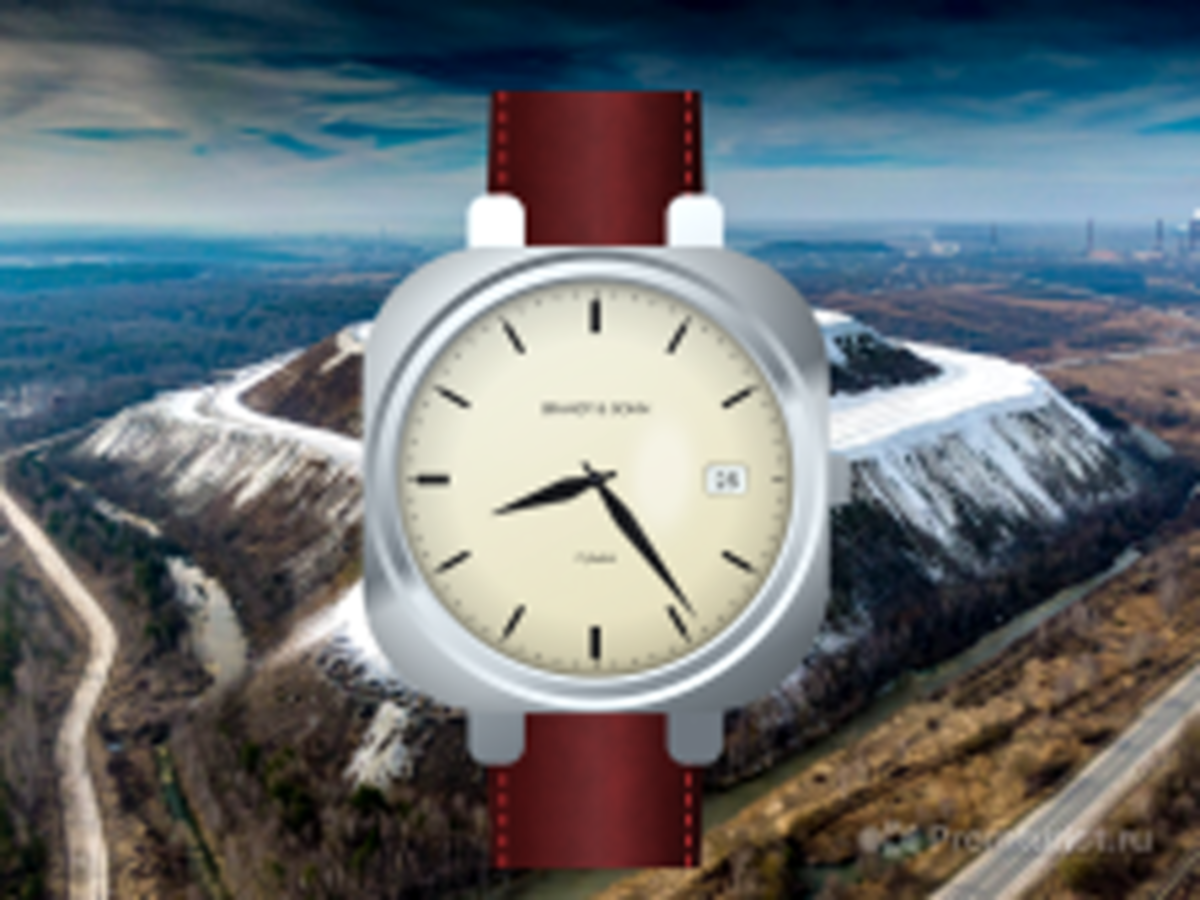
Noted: 8h24
